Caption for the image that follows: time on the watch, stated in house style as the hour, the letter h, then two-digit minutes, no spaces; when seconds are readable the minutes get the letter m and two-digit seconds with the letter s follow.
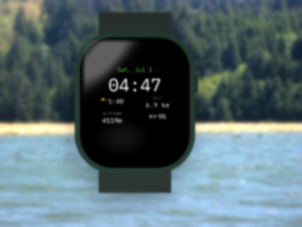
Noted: 4h47
